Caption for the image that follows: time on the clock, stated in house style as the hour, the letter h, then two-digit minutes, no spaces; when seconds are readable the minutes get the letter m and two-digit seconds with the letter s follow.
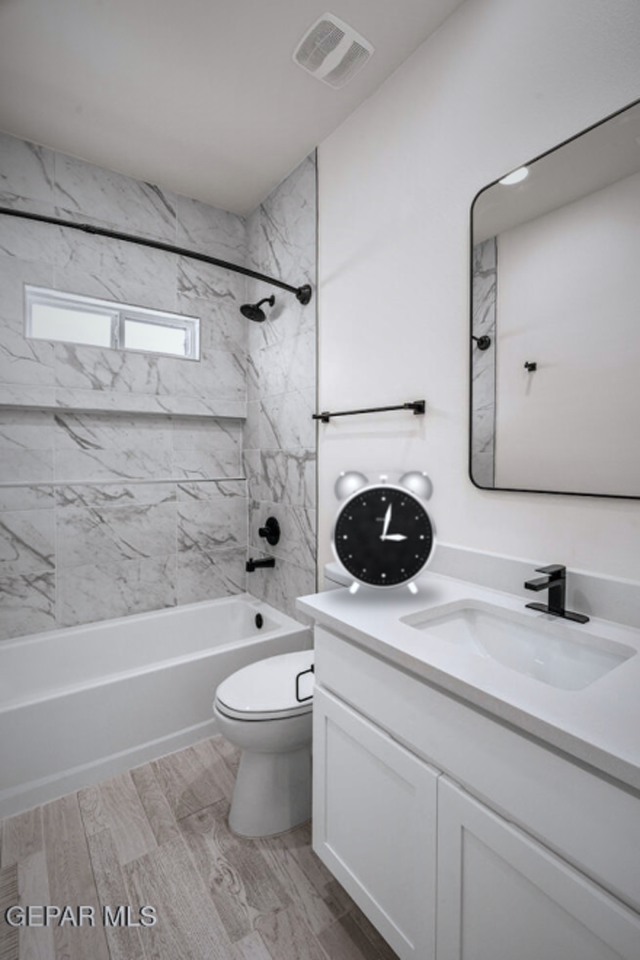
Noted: 3h02
